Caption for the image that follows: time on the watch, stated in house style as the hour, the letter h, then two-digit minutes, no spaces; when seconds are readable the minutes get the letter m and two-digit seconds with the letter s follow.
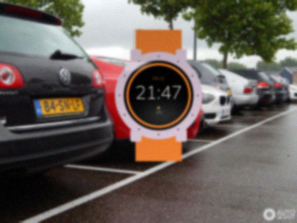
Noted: 21h47
